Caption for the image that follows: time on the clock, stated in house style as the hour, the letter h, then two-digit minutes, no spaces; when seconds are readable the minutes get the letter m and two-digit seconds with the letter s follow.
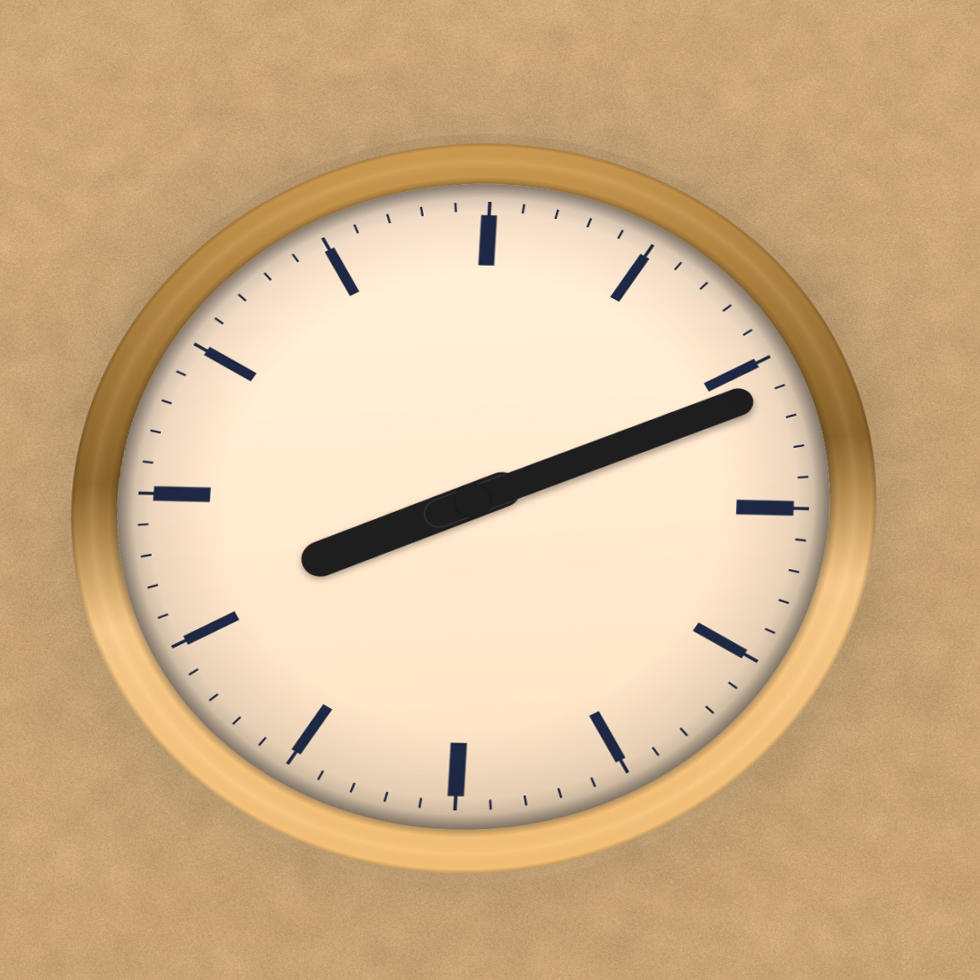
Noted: 8h11
